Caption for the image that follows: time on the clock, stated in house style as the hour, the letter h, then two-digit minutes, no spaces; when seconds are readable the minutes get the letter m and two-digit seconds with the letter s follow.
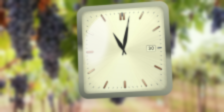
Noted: 11h02
